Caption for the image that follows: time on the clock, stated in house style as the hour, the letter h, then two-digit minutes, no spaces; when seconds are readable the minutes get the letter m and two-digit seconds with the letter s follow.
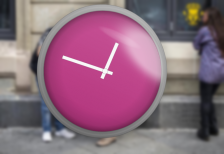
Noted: 12h48
